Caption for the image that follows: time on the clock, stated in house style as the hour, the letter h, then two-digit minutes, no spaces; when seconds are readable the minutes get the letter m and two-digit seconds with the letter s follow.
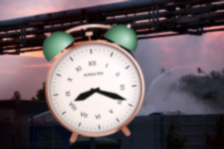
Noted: 8h19
